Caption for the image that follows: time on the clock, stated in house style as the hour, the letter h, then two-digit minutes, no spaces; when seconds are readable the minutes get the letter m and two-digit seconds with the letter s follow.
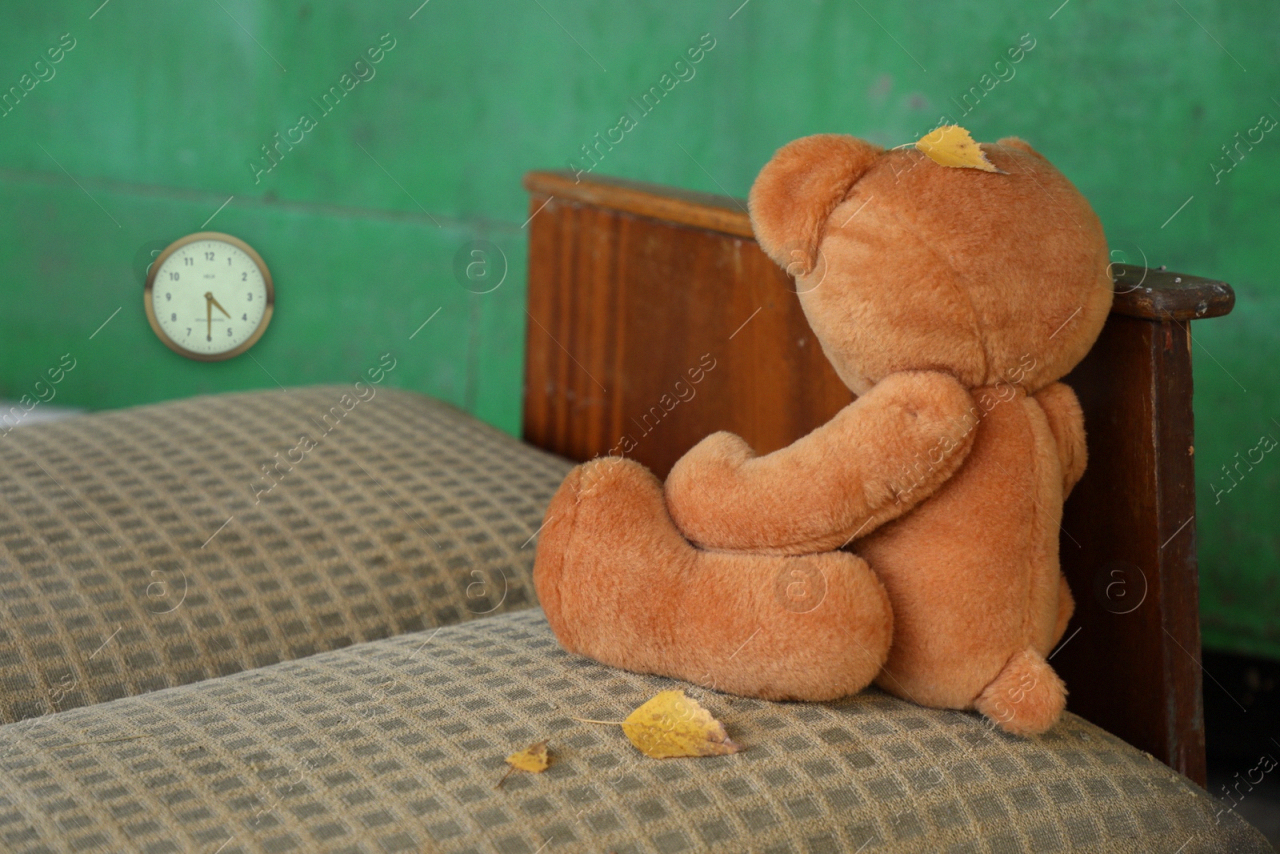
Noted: 4h30
